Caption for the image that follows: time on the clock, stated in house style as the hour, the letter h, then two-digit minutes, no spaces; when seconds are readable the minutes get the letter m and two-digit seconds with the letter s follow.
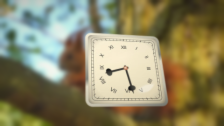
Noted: 8h28
